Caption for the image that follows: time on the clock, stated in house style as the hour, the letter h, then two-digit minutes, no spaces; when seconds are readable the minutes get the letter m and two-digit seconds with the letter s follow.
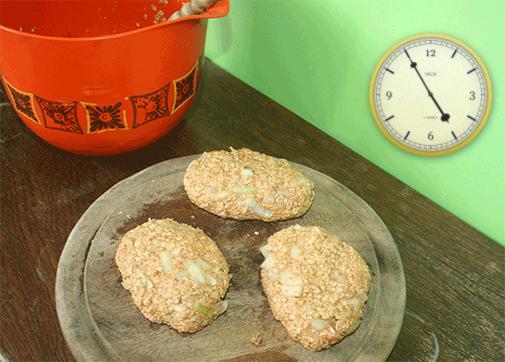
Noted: 4h55
